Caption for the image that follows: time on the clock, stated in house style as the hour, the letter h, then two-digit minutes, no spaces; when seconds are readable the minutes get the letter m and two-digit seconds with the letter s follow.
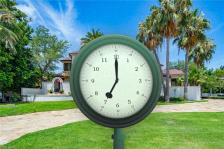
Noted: 7h00
